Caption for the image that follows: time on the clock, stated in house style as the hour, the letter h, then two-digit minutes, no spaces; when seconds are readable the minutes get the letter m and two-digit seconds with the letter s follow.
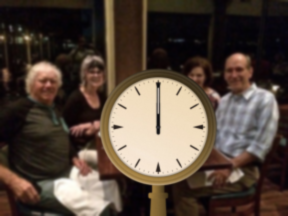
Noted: 12h00
